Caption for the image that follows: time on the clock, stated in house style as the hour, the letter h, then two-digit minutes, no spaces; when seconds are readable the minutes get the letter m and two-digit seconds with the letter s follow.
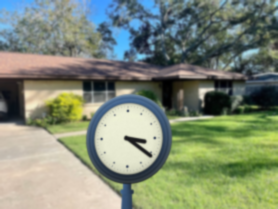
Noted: 3h21
